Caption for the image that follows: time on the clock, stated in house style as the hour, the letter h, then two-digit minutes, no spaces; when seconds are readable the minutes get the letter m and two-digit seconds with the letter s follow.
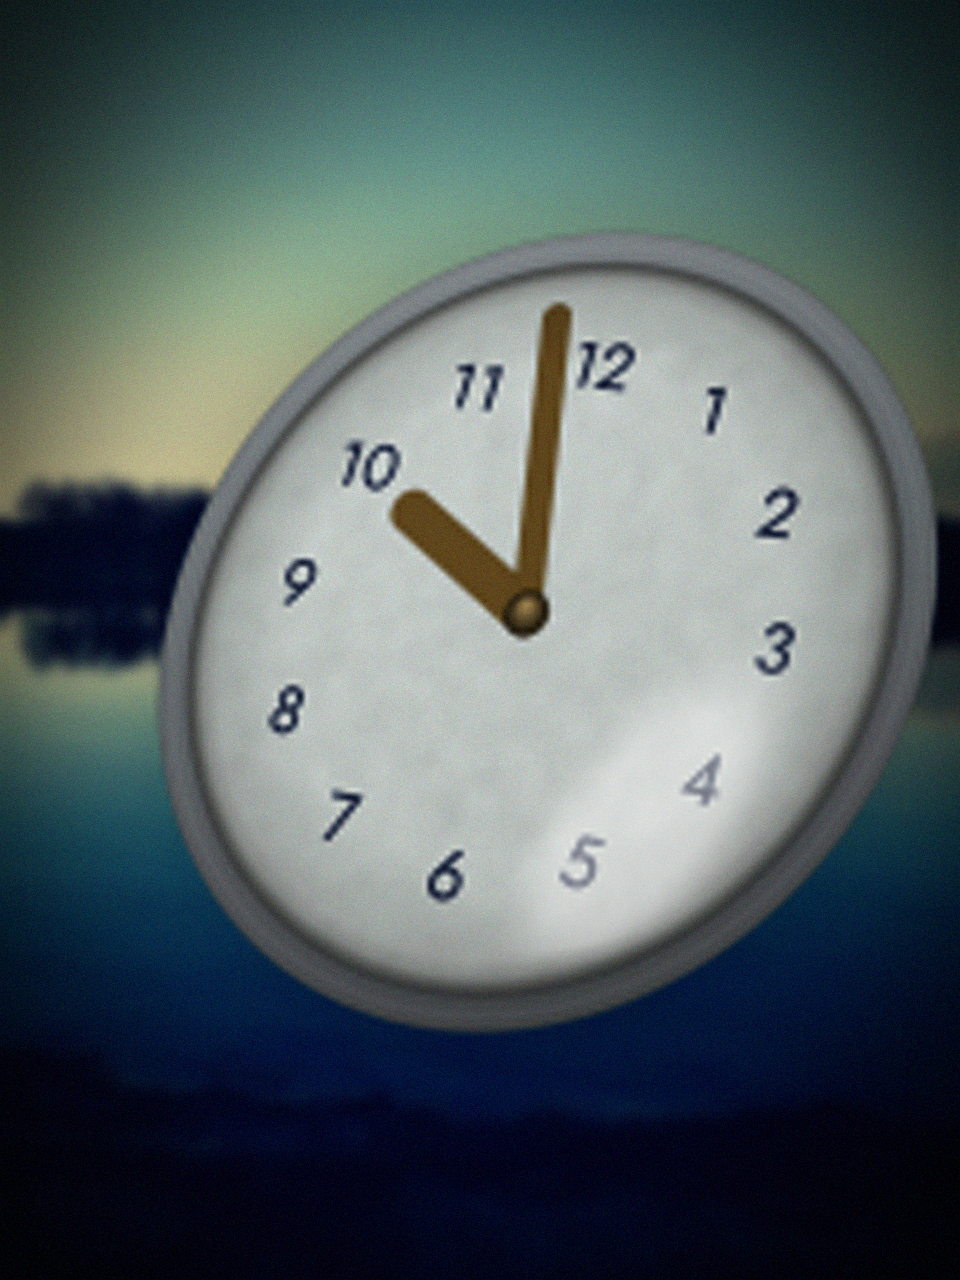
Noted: 9h58
